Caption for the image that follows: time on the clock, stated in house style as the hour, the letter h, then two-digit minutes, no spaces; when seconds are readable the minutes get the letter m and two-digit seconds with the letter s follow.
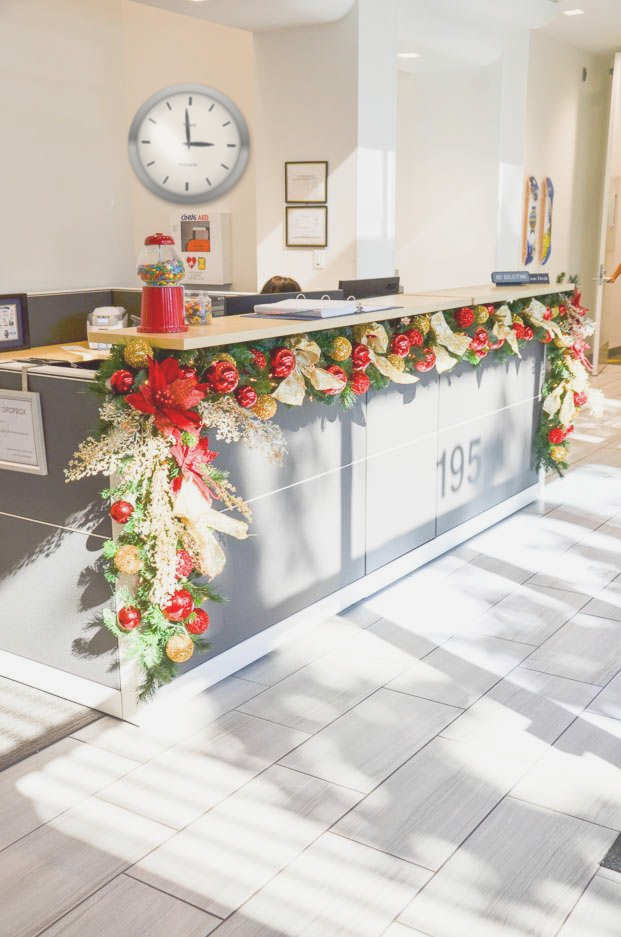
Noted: 2h59
